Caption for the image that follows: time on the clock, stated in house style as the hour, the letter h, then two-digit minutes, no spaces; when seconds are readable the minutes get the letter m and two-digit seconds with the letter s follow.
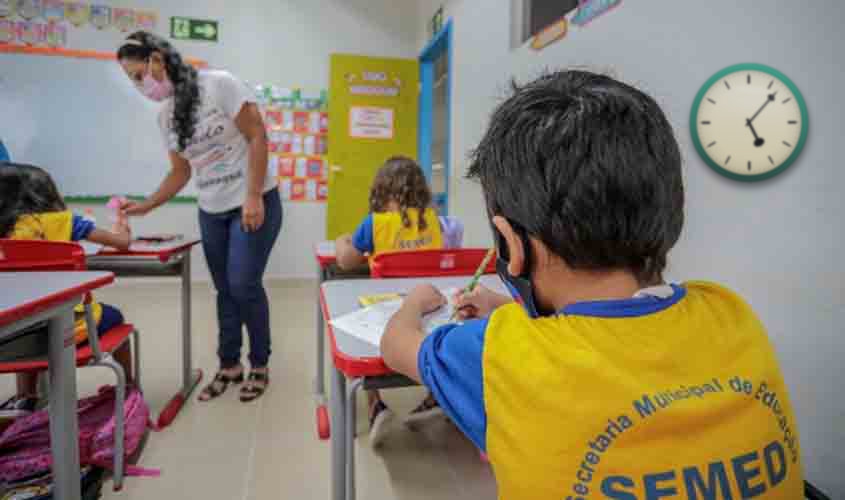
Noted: 5h07
